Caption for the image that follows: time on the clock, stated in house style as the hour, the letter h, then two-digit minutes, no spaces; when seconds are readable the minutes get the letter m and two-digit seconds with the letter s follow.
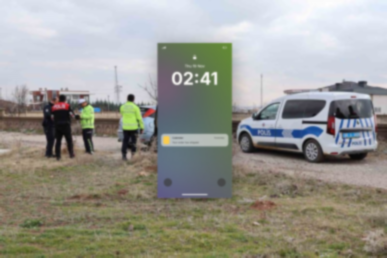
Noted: 2h41
